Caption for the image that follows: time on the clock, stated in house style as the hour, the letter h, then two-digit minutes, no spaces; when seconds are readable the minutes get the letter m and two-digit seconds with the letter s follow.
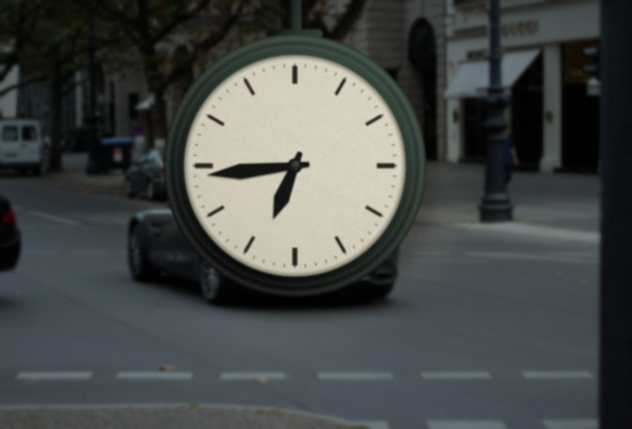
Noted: 6h44
